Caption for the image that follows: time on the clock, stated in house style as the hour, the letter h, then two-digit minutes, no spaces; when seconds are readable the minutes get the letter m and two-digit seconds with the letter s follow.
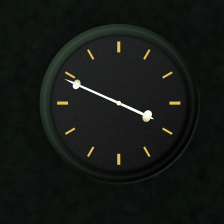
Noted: 3h49
